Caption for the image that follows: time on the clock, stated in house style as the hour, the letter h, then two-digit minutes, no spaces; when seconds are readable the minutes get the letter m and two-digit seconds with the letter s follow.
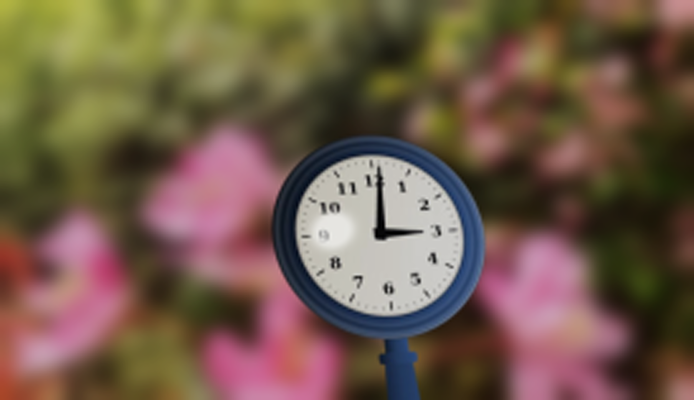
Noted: 3h01
